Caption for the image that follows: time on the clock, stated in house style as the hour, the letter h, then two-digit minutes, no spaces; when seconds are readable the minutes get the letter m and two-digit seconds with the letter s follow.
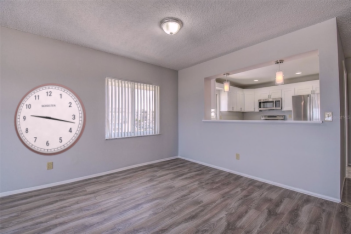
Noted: 9h17
